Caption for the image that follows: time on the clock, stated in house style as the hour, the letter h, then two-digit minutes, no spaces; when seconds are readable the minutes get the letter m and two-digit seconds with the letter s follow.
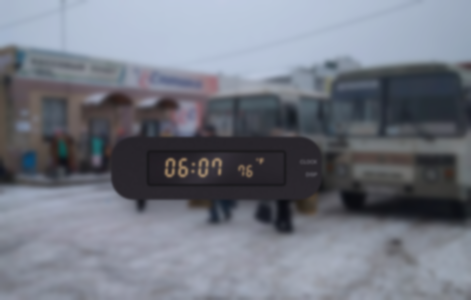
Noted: 6h07
